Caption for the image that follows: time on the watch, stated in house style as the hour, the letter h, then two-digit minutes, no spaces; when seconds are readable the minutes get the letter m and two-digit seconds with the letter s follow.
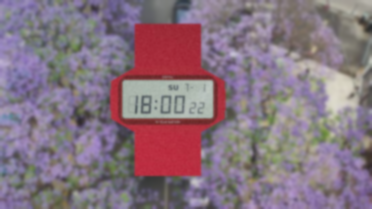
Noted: 18h00m22s
